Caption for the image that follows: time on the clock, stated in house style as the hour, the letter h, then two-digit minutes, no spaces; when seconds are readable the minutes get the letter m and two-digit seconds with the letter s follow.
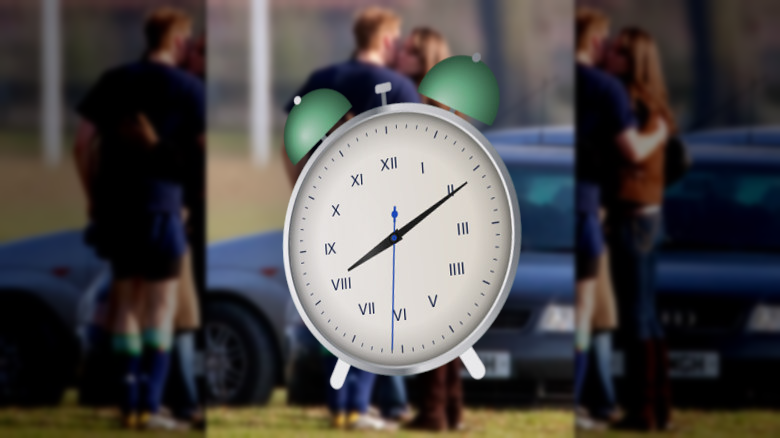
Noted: 8h10m31s
